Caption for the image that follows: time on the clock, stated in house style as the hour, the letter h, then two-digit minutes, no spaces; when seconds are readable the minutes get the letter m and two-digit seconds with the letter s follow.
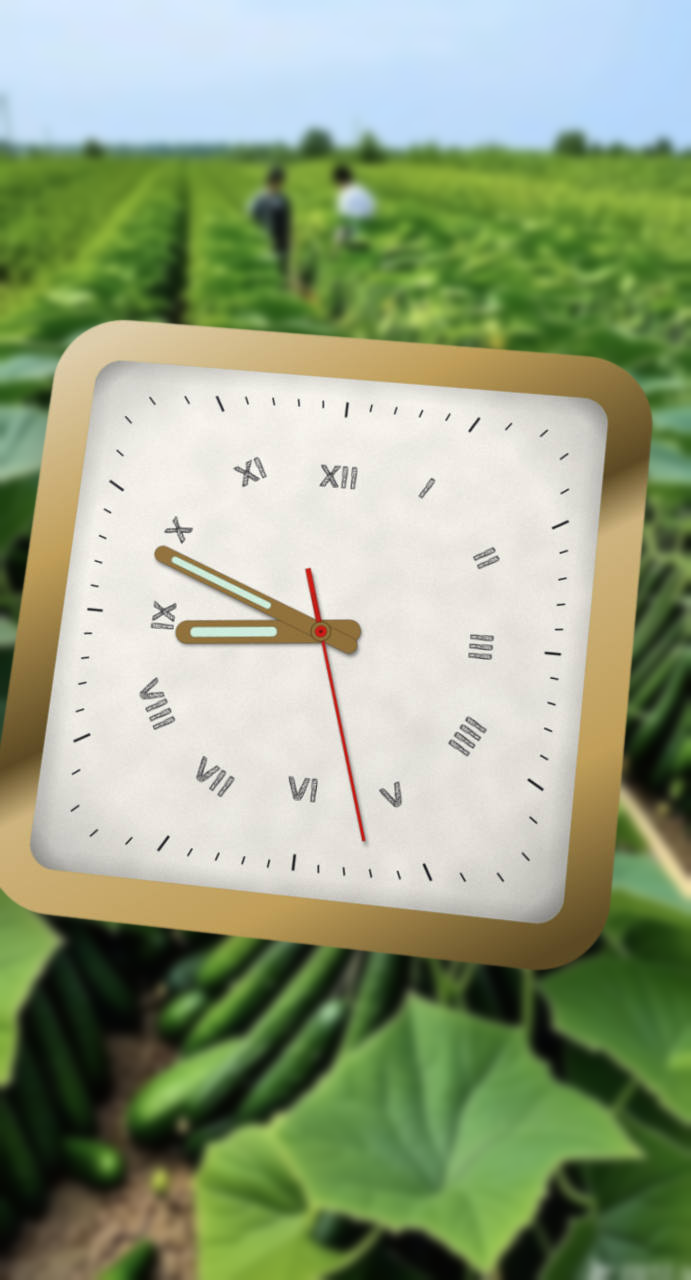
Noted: 8h48m27s
